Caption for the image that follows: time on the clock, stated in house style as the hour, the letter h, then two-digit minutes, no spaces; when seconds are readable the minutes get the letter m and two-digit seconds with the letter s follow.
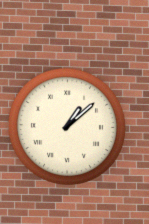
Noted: 1h08
